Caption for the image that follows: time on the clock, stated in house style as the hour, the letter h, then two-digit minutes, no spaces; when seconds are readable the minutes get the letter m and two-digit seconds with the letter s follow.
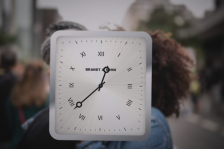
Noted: 12h38
